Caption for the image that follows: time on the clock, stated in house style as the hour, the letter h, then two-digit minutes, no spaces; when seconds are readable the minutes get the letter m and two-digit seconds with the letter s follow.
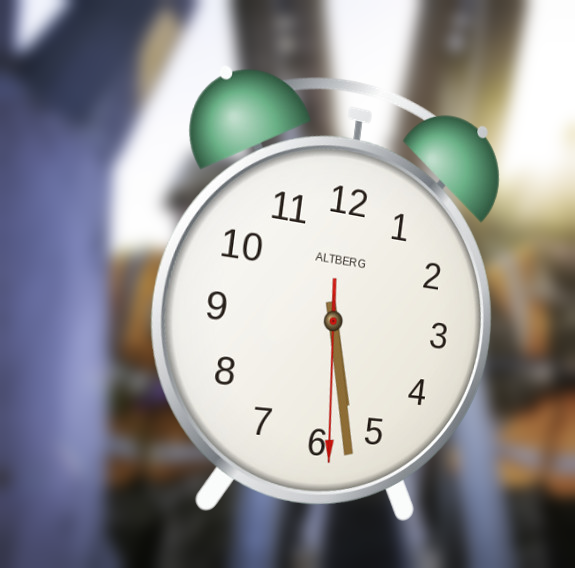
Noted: 5h27m29s
